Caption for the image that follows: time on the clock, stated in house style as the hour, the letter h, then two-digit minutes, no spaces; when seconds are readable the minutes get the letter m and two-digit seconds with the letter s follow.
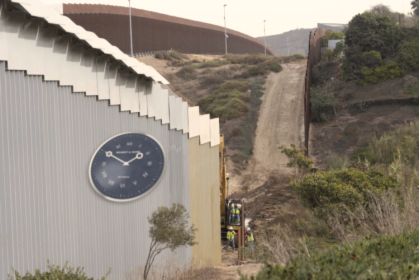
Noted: 1h50
